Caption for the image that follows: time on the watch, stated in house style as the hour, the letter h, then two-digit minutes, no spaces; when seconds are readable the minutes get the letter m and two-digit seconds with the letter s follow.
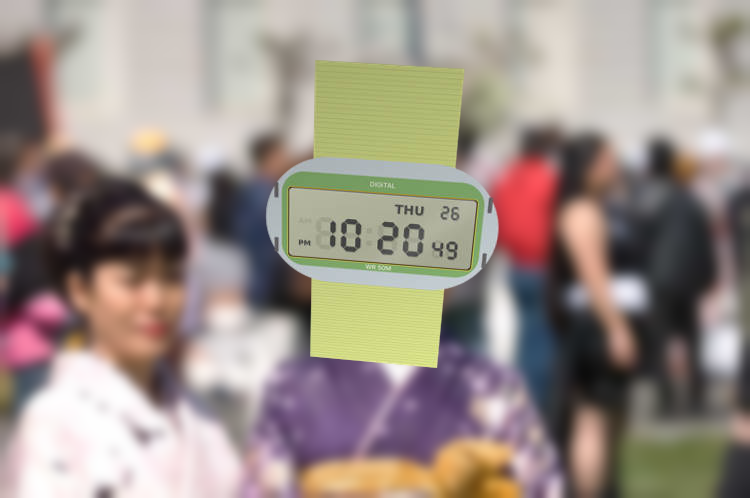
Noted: 10h20m49s
